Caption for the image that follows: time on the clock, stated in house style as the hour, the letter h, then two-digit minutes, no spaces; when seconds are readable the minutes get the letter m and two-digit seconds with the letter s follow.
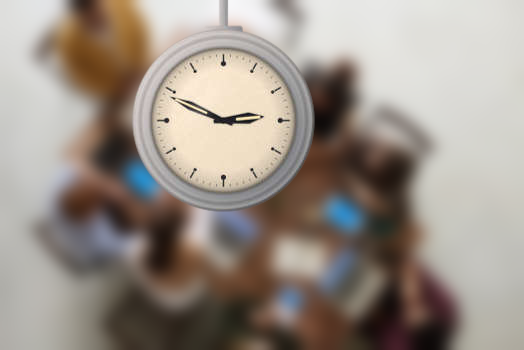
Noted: 2h49
